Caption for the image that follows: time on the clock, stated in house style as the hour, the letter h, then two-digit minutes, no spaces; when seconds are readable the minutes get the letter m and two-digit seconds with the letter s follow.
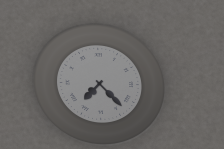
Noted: 7h23
